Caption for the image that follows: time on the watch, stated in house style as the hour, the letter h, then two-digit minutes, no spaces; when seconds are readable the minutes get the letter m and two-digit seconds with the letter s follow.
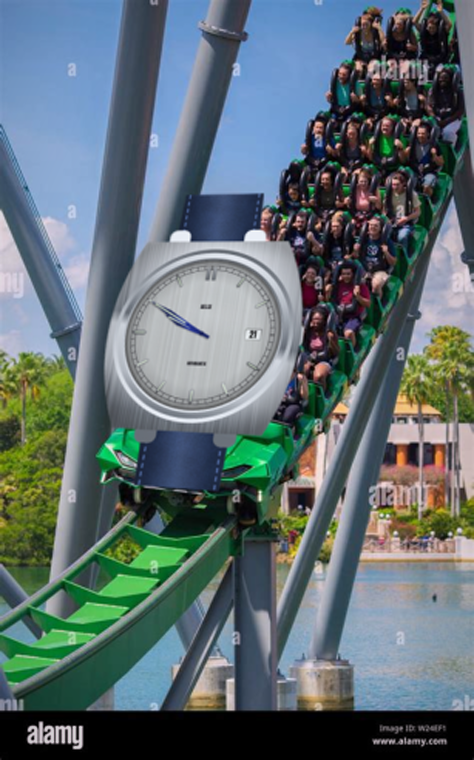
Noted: 9h50
